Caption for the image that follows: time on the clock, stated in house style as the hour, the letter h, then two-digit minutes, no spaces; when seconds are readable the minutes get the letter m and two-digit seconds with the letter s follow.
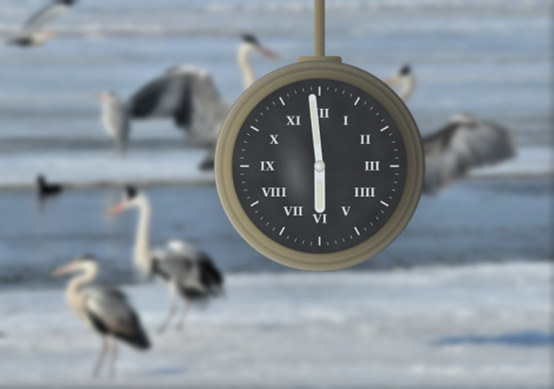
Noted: 5h59
